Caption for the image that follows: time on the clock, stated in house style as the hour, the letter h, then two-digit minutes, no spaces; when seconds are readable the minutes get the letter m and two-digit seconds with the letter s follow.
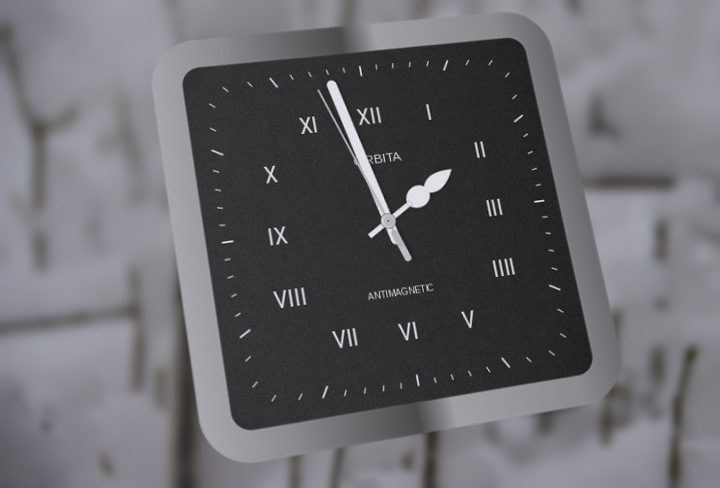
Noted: 1h57m57s
